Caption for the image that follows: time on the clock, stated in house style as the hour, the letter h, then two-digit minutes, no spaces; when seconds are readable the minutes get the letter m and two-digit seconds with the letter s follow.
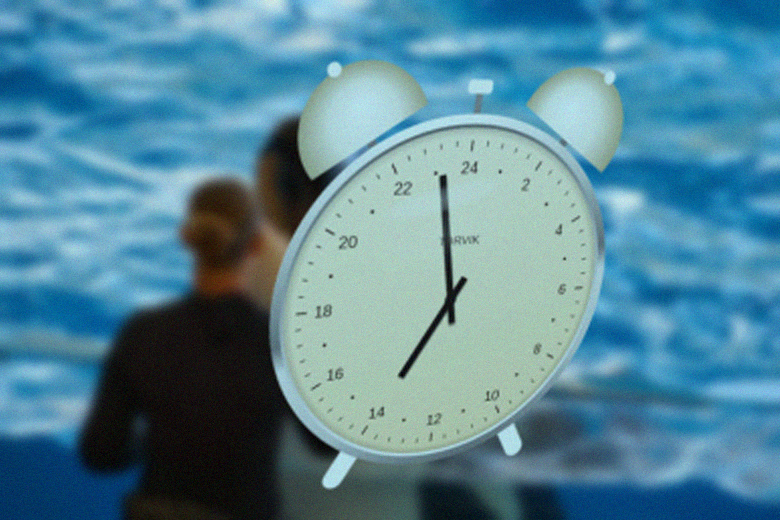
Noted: 13h58
